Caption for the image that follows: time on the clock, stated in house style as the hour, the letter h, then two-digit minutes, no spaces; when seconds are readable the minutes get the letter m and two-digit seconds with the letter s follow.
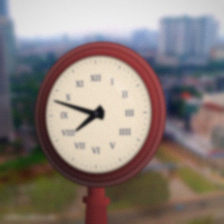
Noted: 7h48
